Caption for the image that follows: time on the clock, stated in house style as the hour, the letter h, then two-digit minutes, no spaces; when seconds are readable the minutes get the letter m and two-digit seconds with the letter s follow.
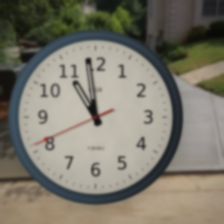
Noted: 10h58m41s
